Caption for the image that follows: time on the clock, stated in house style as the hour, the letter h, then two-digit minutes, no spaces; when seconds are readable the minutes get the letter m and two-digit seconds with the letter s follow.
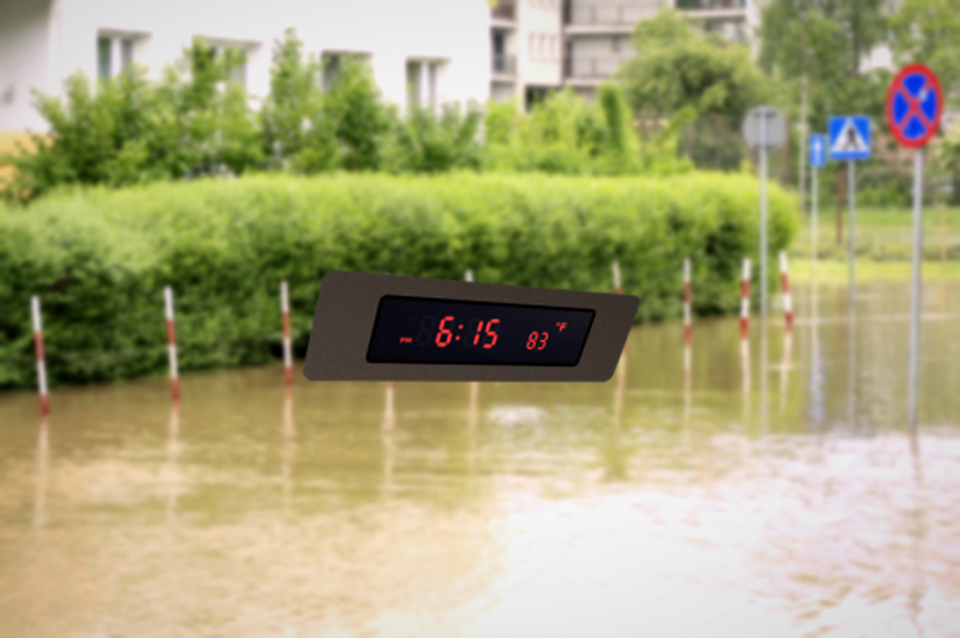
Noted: 6h15
